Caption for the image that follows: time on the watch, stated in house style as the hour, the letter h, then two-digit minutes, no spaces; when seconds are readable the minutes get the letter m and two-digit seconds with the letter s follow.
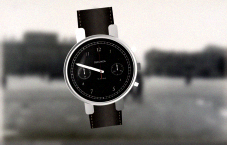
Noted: 9h49
